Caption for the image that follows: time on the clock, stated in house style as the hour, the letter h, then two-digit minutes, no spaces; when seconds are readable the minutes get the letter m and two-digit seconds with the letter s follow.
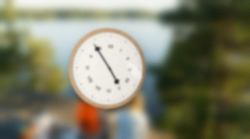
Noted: 4h54
